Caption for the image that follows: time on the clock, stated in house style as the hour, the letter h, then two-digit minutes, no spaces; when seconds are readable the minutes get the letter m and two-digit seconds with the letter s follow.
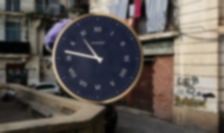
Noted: 10h47
